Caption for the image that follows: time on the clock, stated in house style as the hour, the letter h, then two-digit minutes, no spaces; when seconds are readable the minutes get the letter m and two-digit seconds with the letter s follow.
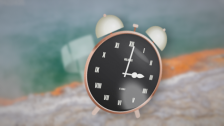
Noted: 3h01
